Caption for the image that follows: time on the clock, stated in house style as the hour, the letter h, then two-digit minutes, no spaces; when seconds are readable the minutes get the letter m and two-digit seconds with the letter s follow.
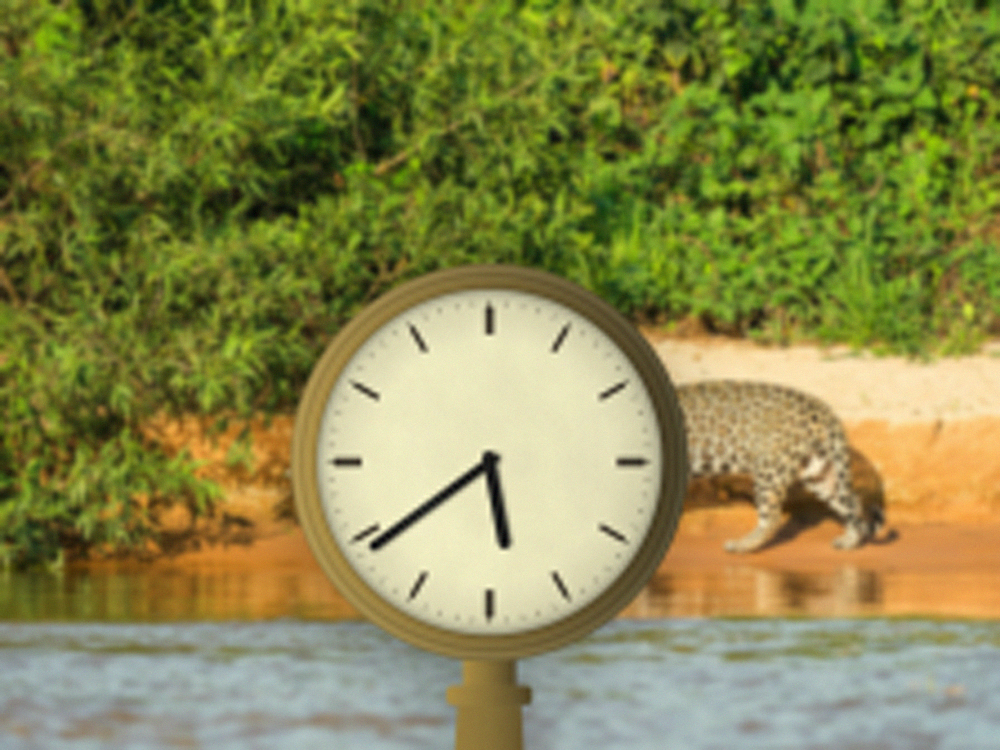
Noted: 5h39
